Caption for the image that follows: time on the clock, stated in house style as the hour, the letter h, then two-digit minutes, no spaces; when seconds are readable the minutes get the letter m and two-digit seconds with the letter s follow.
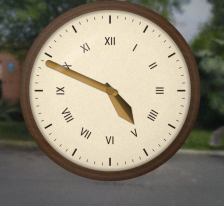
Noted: 4h49
